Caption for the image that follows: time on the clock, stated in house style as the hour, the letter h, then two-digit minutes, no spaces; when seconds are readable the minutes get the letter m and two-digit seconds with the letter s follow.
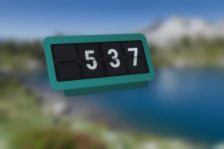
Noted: 5h37
